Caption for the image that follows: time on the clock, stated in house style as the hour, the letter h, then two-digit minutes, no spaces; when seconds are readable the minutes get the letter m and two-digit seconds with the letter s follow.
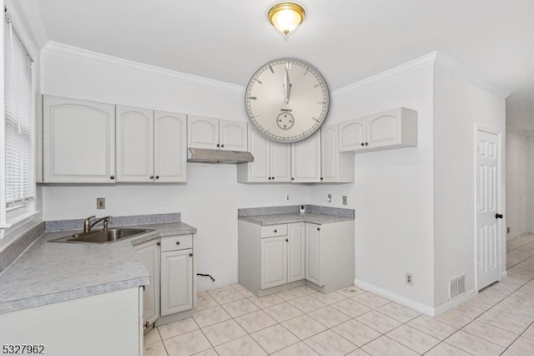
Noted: 11h59
